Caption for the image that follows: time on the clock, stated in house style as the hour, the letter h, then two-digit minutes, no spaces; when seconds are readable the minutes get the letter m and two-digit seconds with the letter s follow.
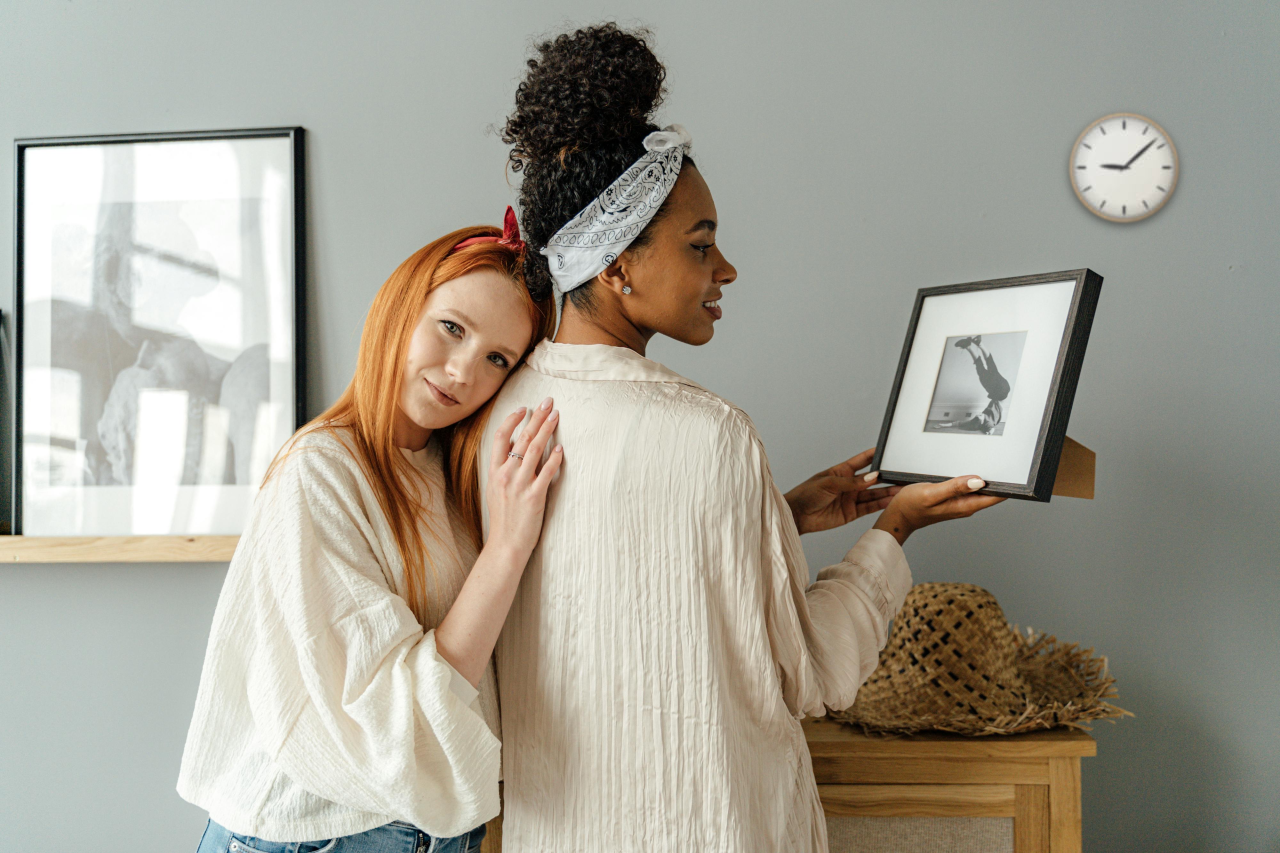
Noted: 9h08
